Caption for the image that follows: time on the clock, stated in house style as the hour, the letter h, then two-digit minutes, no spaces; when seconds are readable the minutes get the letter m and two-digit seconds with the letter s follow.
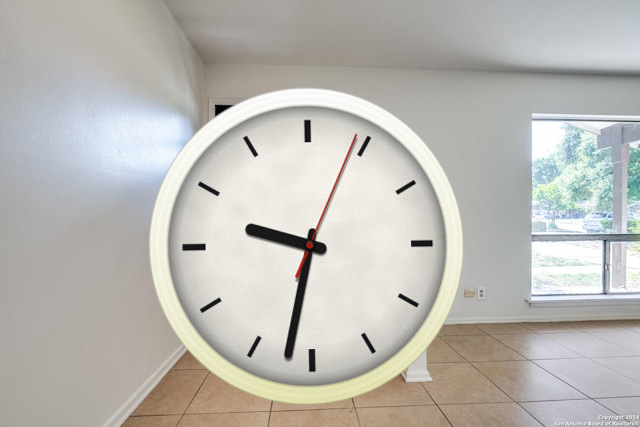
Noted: 9h32m04s
